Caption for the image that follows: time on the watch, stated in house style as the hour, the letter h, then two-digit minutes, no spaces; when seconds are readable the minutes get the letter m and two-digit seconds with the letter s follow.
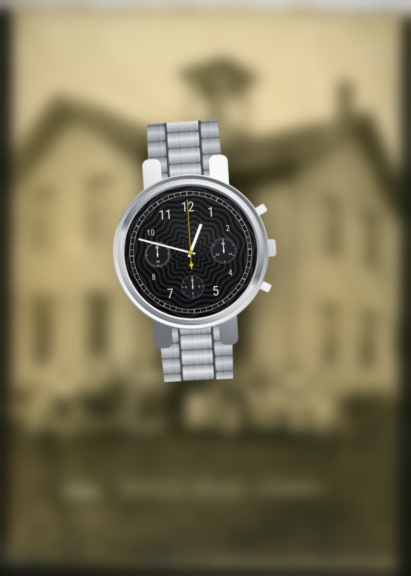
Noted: 12h48
